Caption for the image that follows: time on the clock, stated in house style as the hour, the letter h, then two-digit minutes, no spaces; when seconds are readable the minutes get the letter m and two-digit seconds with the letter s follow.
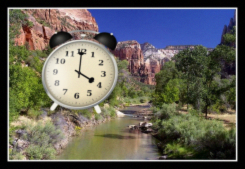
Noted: 4h00
